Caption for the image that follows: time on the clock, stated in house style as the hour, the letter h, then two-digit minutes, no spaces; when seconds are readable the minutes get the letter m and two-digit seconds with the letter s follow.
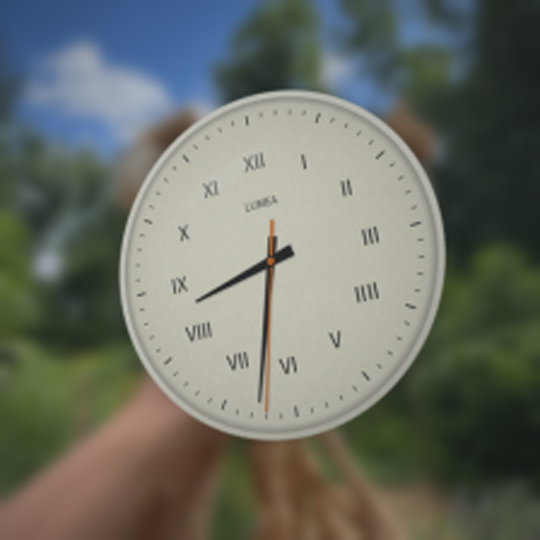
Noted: 8h32m32s
